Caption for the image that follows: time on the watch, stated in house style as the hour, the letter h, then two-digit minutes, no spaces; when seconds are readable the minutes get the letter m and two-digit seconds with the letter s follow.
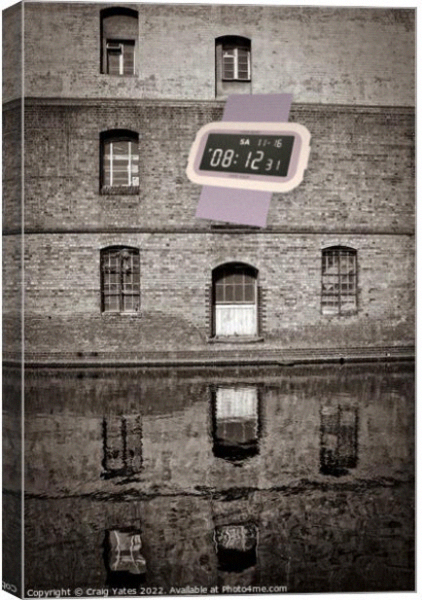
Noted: 8h12m31s
